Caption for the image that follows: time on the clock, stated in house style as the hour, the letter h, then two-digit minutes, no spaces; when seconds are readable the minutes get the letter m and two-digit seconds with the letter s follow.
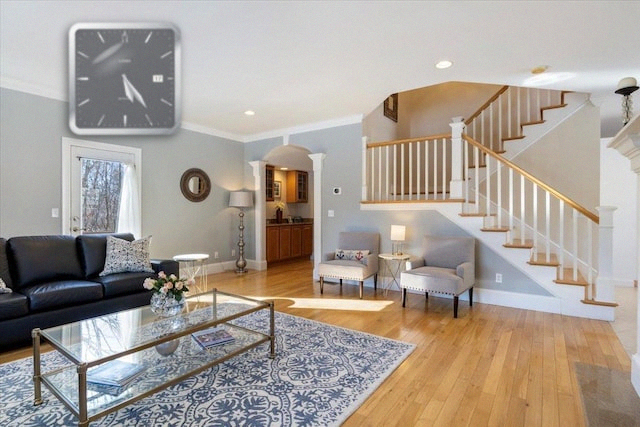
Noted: 5h24
